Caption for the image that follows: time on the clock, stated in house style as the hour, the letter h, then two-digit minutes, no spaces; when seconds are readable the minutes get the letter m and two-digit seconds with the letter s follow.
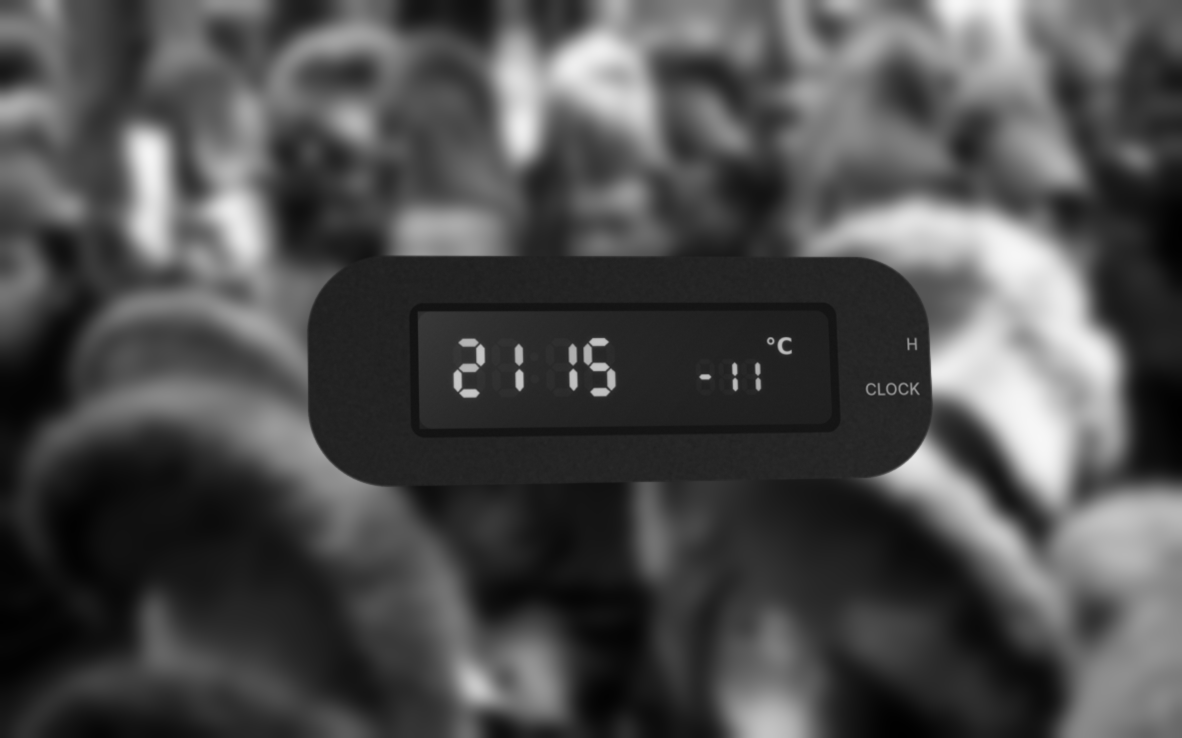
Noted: 21h15
